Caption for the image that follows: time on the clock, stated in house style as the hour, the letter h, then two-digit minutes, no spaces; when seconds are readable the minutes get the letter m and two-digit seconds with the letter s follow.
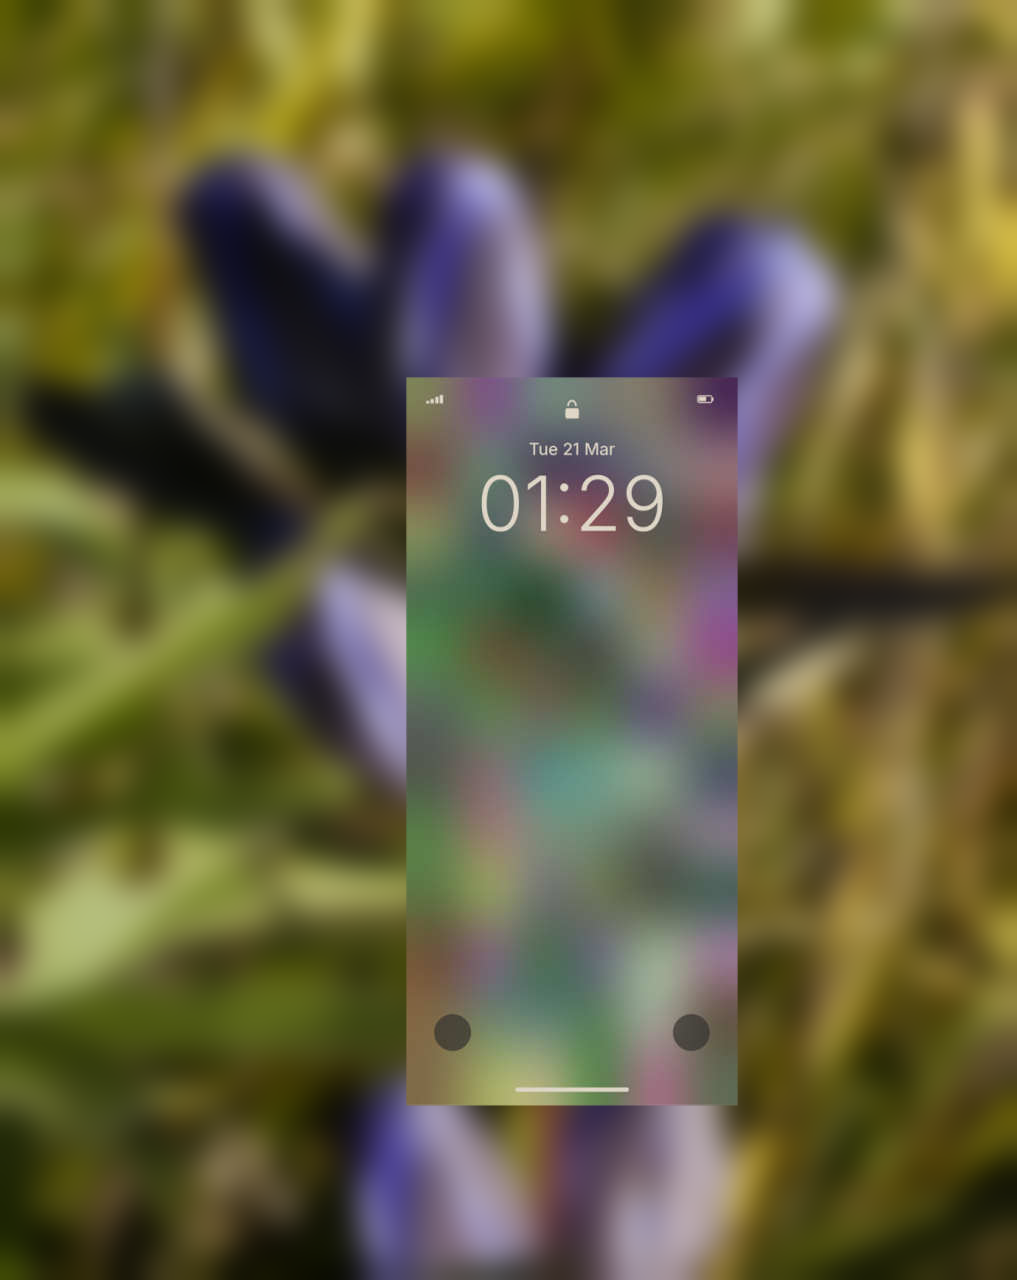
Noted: 1h29
